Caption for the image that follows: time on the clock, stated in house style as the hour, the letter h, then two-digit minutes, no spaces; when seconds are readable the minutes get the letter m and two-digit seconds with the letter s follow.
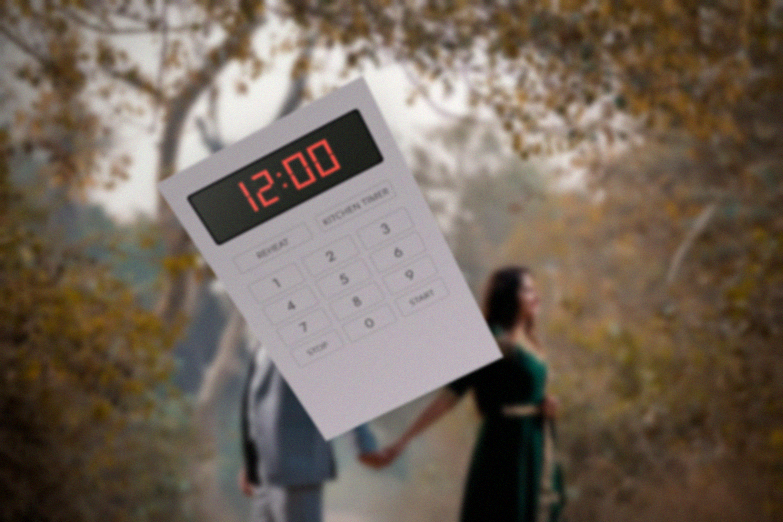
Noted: 12h00
